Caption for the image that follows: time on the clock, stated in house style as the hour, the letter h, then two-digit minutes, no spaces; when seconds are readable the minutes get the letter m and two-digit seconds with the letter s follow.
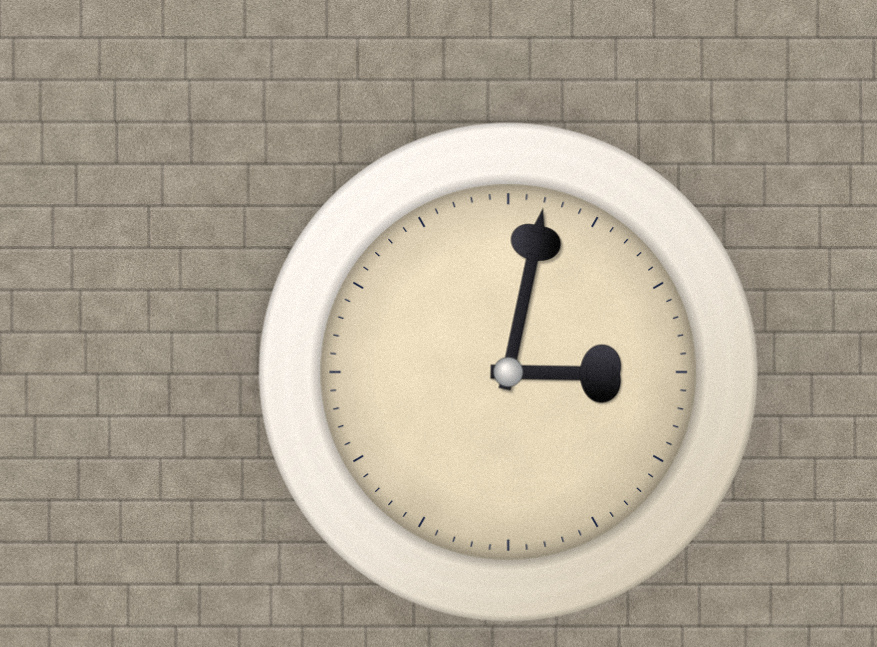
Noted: 3h02
